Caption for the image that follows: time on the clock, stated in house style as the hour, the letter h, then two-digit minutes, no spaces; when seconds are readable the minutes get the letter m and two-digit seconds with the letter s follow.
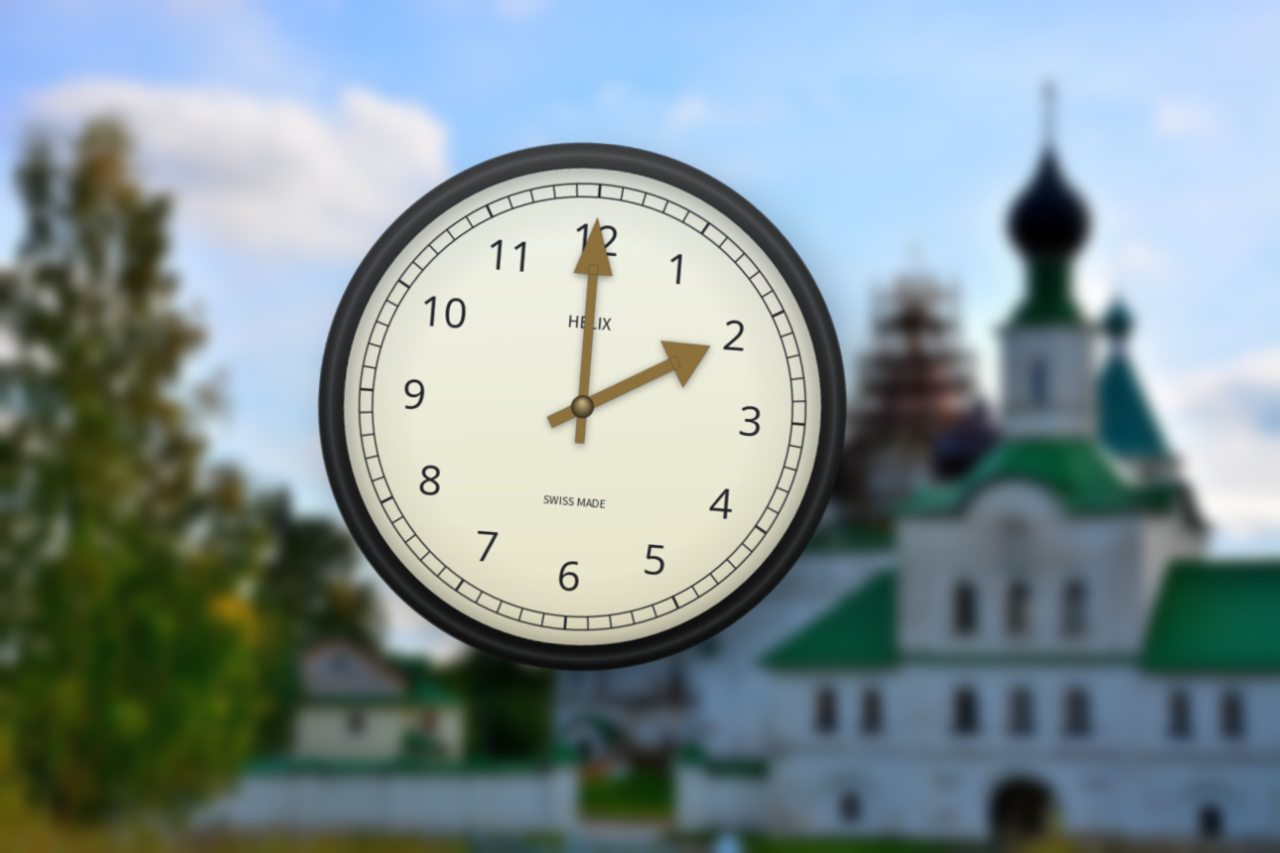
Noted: 2h00
